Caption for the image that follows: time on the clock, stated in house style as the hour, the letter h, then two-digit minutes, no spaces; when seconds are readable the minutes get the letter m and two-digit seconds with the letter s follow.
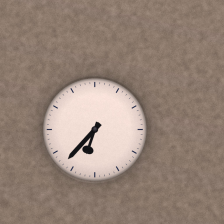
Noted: 6h37
